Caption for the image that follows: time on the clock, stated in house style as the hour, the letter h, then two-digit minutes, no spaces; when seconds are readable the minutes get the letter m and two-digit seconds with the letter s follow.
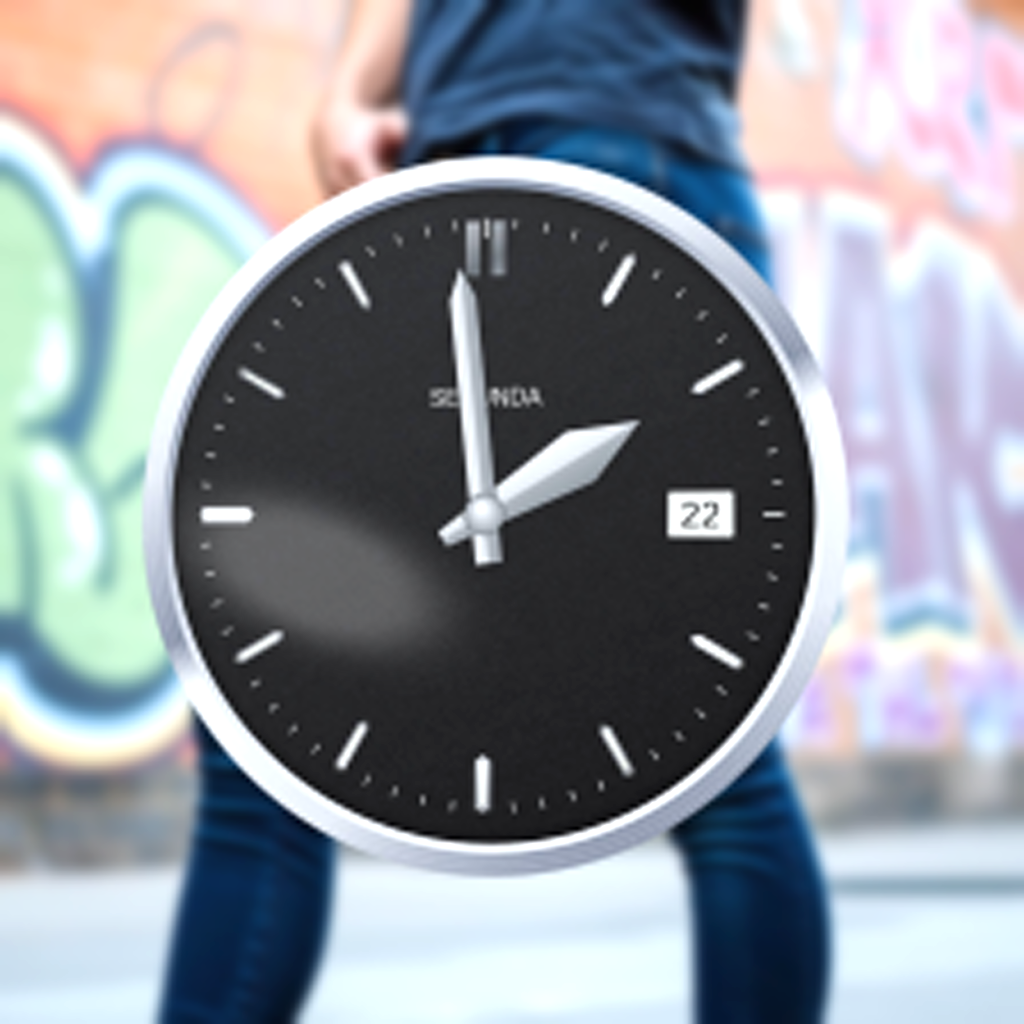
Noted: 1h59
